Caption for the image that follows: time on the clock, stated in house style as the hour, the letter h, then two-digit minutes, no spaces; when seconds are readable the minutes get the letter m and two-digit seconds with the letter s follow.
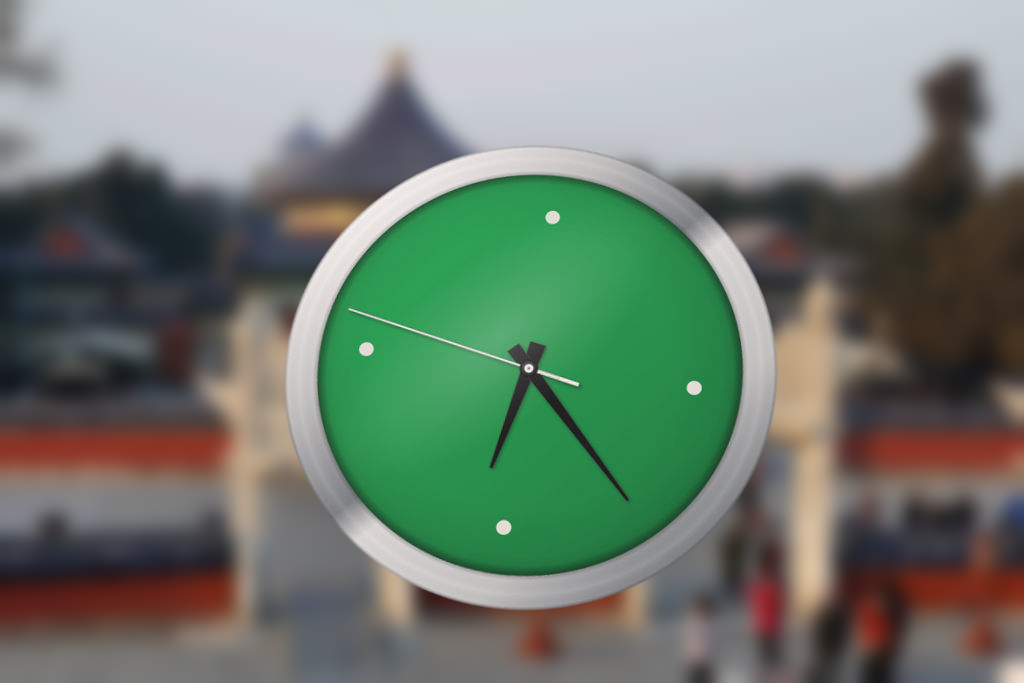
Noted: 6h22m47s
